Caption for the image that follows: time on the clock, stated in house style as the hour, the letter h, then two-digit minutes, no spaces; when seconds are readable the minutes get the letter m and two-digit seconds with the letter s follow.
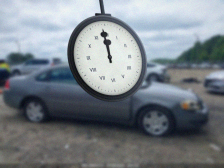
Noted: 11h59
